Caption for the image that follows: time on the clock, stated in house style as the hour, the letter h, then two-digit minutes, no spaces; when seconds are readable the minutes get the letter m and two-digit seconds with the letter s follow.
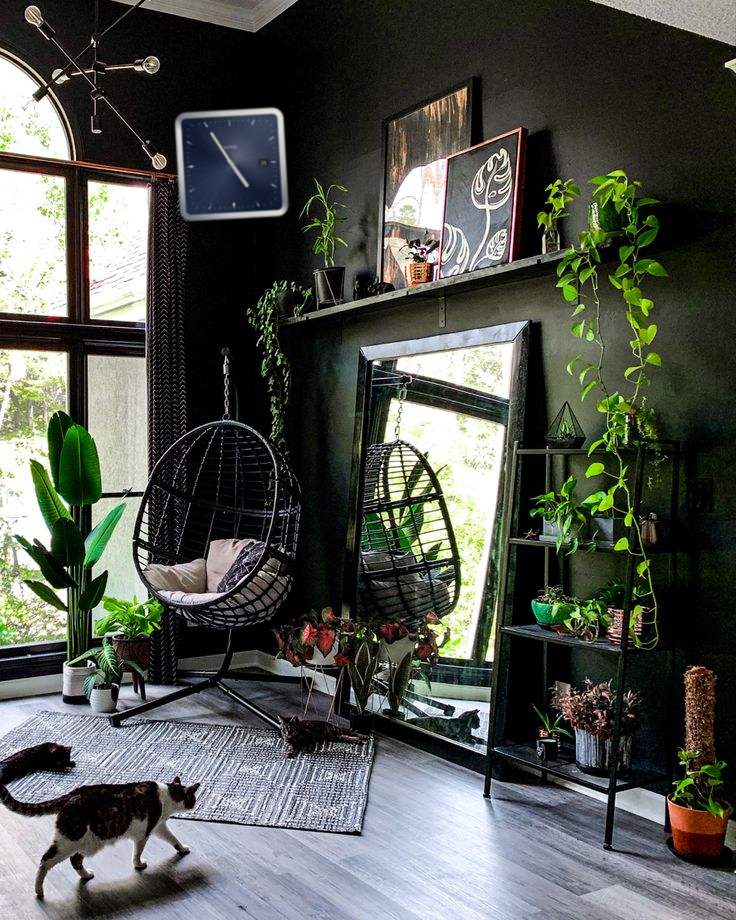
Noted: 4h55
